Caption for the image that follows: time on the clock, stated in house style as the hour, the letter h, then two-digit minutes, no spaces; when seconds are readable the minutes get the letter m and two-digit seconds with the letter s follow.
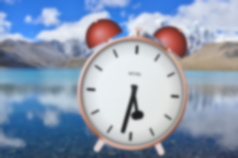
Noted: 5h32
